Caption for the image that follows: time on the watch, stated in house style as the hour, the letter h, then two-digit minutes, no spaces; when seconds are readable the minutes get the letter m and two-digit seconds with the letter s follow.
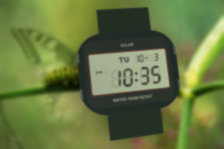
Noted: 10h35
